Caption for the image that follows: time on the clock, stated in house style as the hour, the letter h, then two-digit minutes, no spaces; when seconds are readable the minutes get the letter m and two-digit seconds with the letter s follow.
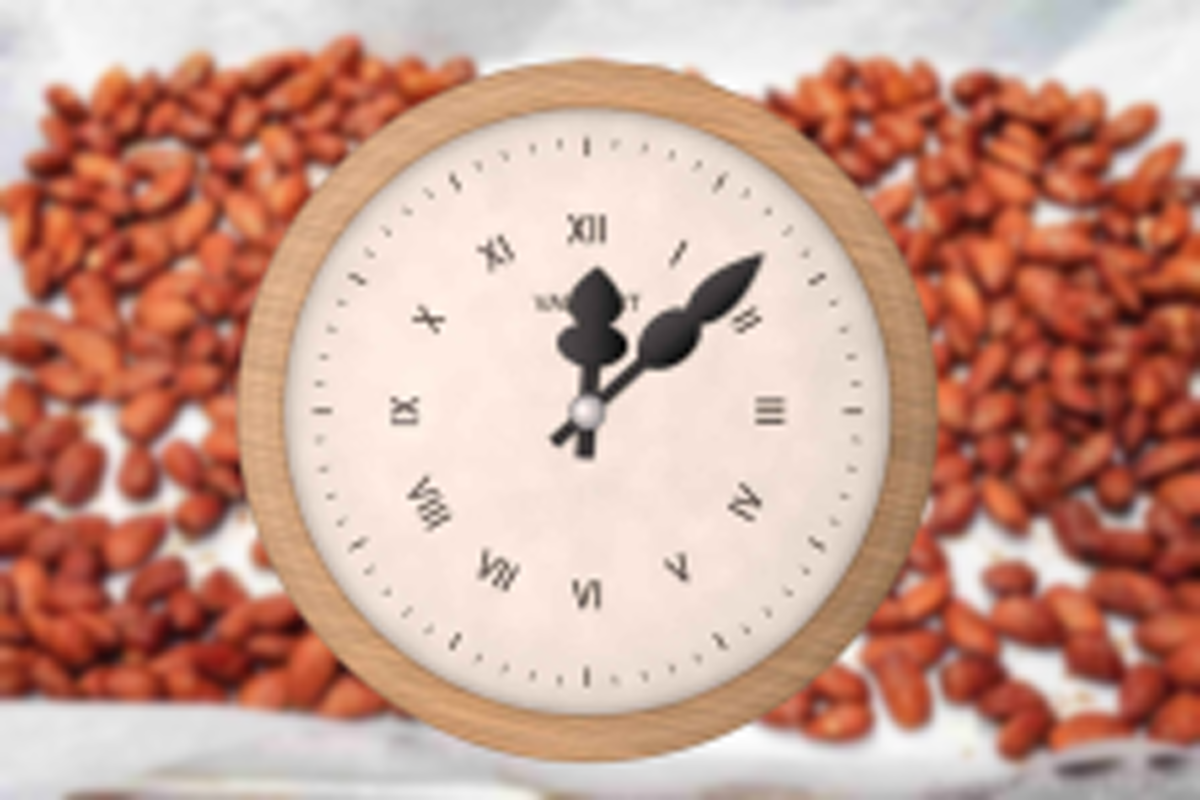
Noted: 12h08
